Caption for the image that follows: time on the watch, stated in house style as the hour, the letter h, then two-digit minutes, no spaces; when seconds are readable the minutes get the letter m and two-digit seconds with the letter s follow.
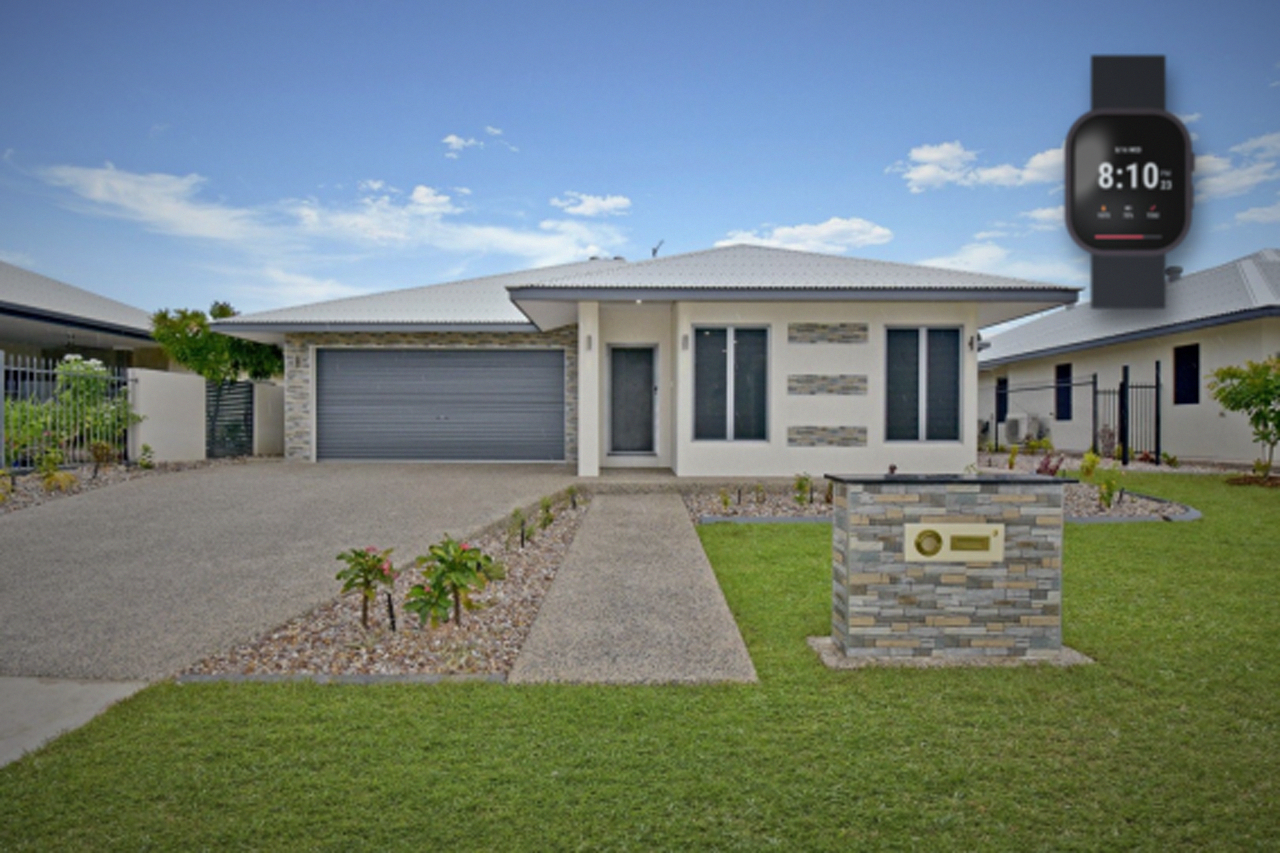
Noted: 8h10
